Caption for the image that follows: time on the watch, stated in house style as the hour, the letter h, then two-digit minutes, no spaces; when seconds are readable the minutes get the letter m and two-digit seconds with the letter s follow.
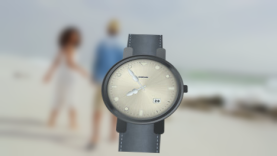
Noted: 7h54
